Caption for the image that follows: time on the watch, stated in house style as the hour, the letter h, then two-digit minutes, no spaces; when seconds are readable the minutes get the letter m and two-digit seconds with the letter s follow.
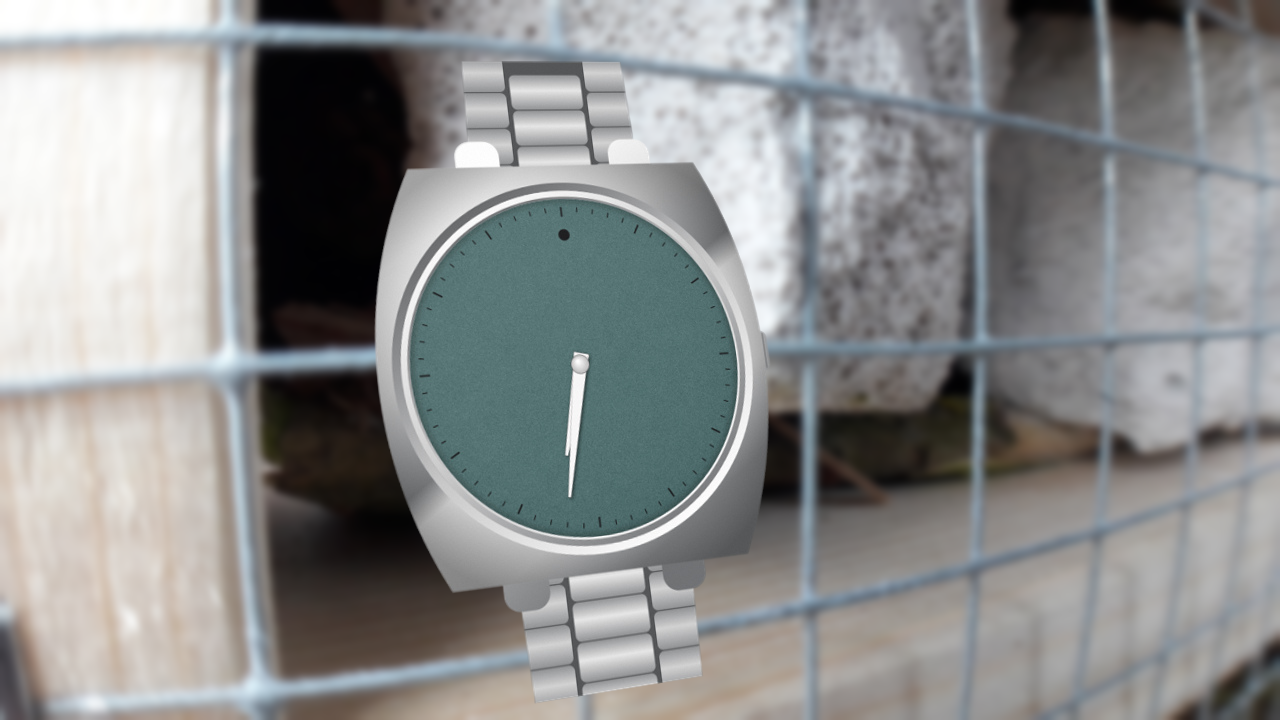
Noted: 6h32
